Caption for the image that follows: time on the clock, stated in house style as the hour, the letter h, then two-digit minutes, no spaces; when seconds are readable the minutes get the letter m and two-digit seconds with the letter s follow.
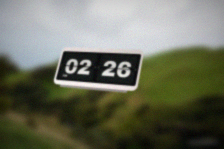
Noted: 2h26
